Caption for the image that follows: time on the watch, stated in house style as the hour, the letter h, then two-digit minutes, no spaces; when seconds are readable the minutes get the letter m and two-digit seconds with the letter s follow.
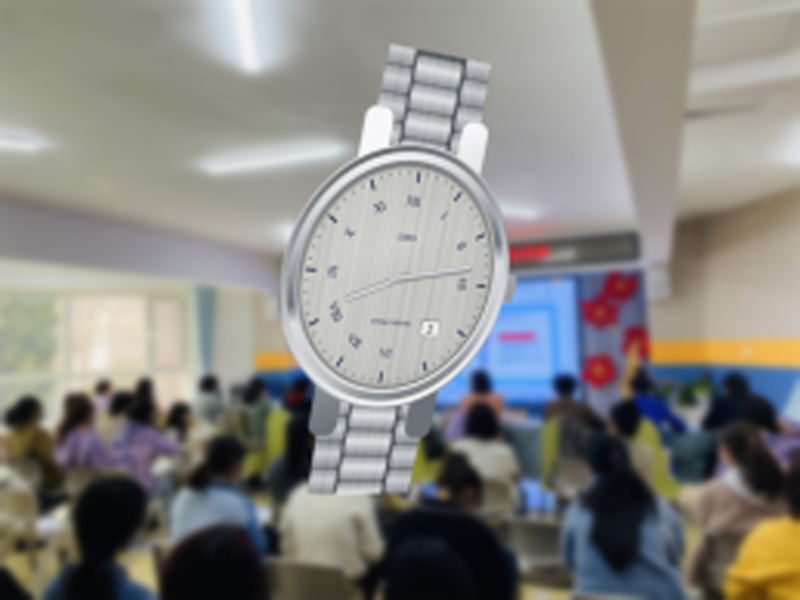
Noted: 8h13
